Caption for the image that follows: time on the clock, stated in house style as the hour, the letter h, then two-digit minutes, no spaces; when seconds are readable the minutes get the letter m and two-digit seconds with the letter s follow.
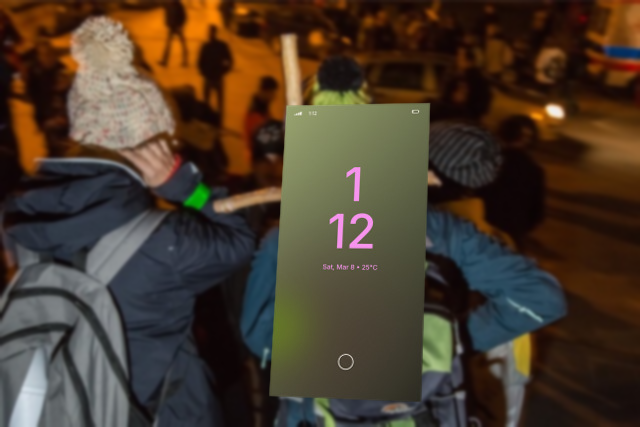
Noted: 1h12
